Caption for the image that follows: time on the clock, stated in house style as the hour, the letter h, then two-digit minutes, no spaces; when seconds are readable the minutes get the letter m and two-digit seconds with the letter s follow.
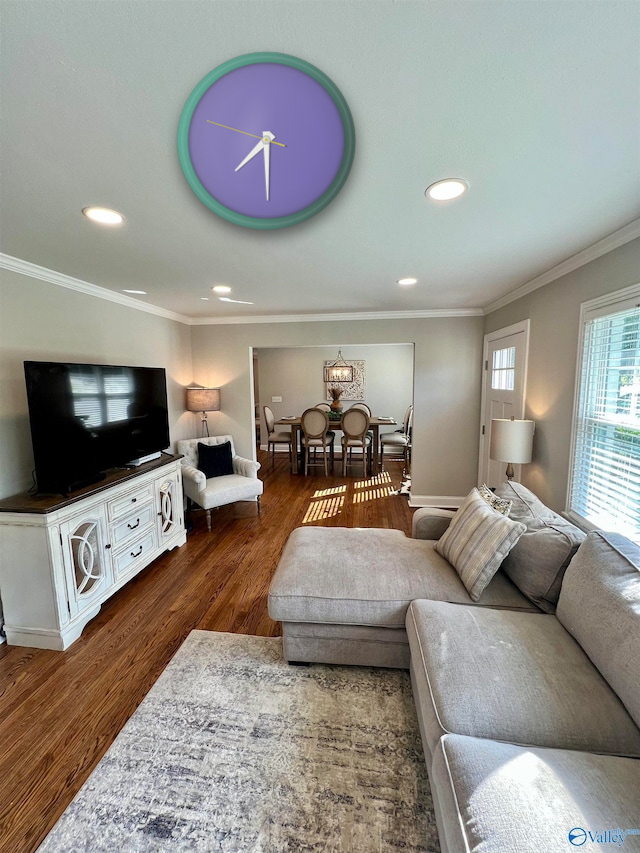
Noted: 7h29m48s
